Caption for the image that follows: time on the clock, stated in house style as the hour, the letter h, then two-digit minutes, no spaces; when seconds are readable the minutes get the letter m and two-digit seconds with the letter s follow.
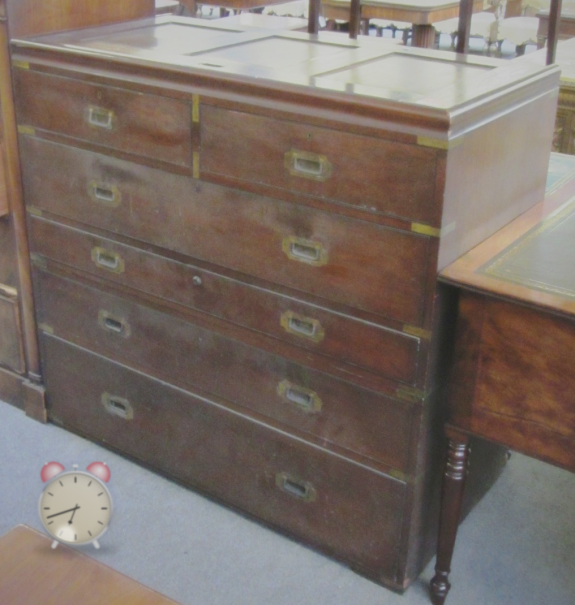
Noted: 6h42
